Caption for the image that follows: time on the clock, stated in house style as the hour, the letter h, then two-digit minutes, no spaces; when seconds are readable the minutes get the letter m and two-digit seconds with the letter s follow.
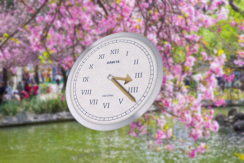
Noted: 3h22
